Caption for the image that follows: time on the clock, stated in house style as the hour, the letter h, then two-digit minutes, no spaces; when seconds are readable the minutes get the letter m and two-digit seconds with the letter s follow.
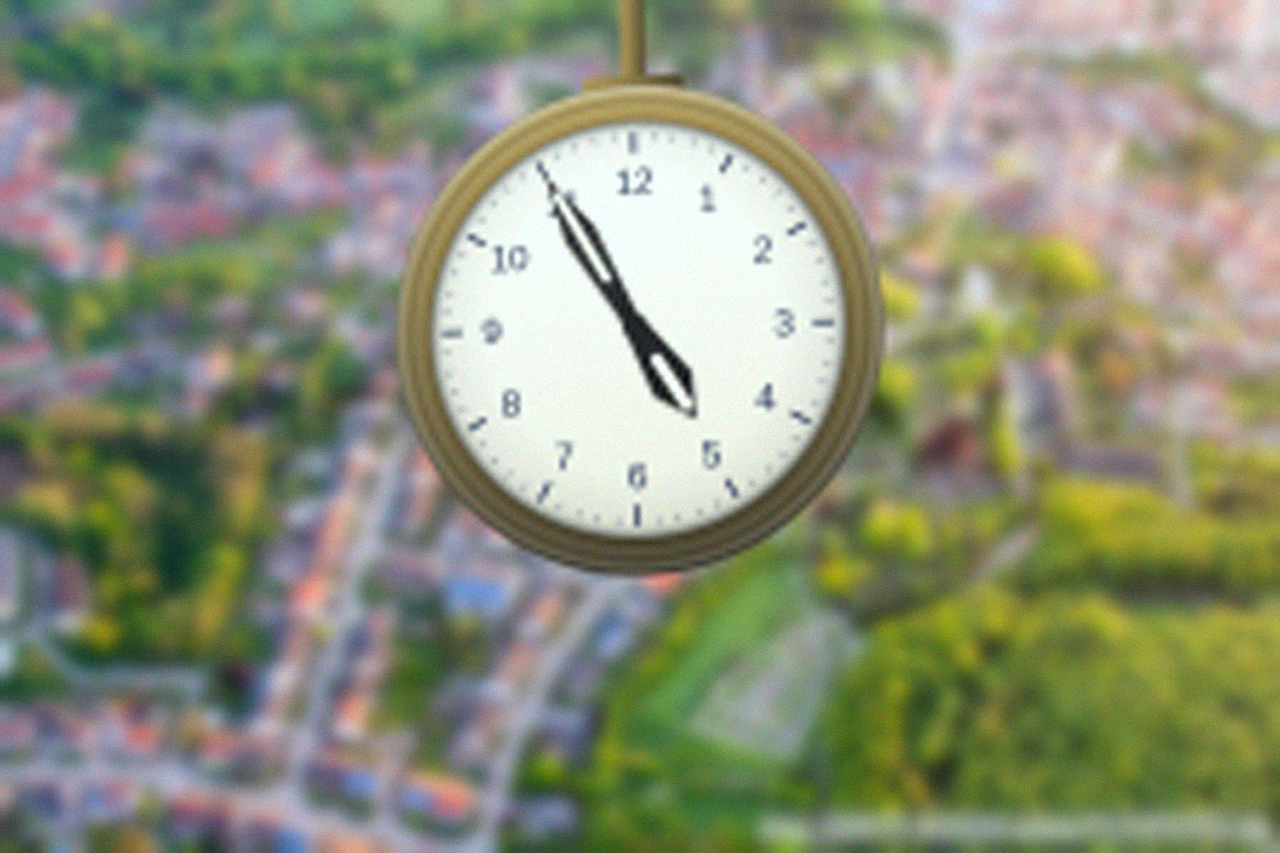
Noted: 4h55
